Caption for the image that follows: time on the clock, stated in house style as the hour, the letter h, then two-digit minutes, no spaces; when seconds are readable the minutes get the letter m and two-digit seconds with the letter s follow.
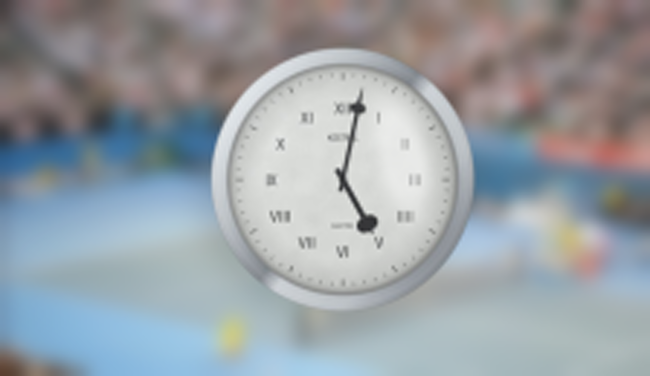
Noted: 5h02
